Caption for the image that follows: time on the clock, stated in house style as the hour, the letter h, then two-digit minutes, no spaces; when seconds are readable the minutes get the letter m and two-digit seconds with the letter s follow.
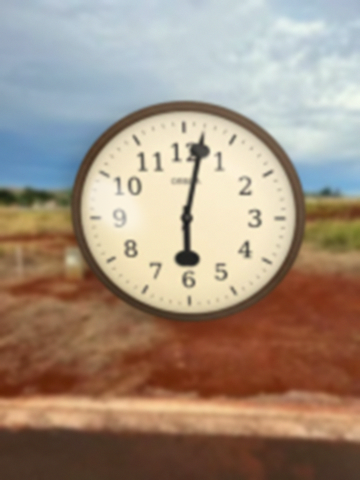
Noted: 6h02
